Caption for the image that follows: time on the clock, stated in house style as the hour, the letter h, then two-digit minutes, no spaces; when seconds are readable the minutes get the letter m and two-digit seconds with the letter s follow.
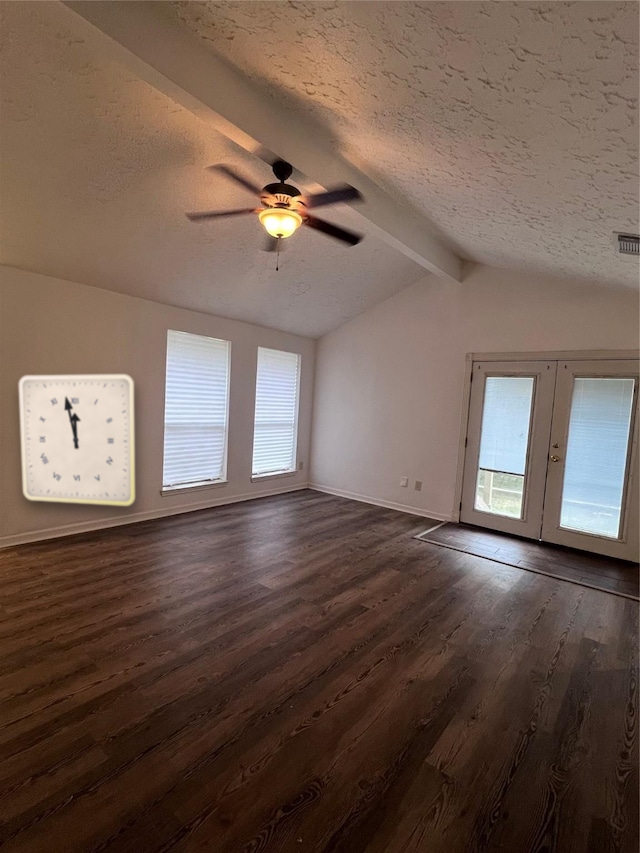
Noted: 11h58
